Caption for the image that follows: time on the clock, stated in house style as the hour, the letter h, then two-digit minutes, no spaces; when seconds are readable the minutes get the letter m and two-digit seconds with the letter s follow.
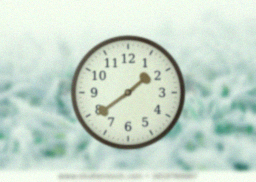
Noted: 1h39
